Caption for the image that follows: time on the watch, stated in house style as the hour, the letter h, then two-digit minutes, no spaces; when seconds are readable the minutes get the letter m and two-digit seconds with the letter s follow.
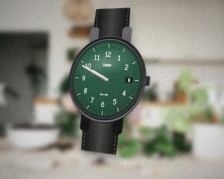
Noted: 9h49
